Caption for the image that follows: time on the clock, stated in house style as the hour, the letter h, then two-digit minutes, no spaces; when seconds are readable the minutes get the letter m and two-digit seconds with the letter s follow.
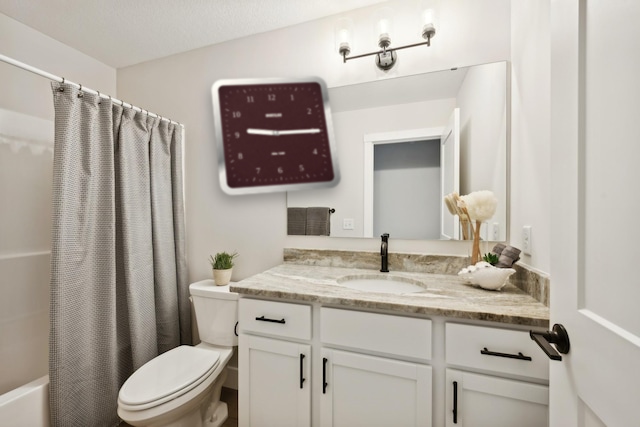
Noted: 9h15
